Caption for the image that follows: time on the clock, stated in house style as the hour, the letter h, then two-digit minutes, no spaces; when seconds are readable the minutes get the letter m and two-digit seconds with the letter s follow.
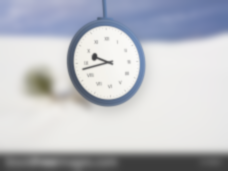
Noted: 9h43
